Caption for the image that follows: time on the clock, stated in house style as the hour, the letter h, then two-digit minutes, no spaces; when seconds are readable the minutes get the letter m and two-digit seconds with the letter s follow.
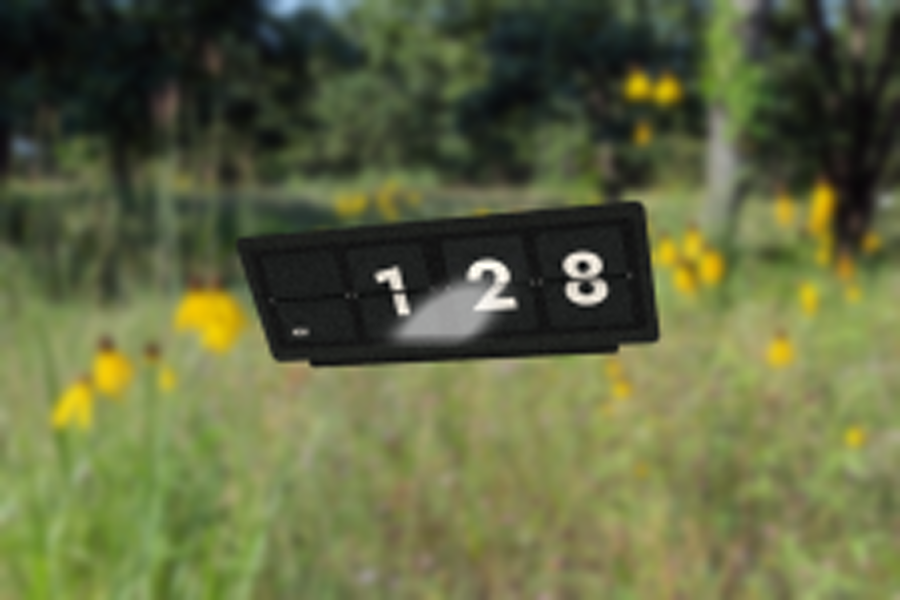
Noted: 1h28
